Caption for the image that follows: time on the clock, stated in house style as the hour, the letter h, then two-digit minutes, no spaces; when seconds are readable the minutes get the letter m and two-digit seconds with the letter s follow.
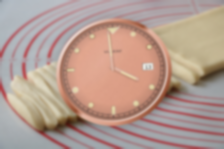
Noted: 3h59
